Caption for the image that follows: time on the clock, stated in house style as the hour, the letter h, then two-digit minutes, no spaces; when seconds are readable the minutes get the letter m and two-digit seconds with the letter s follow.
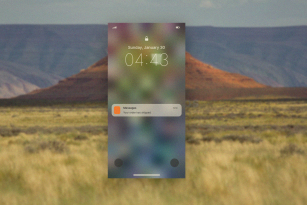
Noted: 4h43
